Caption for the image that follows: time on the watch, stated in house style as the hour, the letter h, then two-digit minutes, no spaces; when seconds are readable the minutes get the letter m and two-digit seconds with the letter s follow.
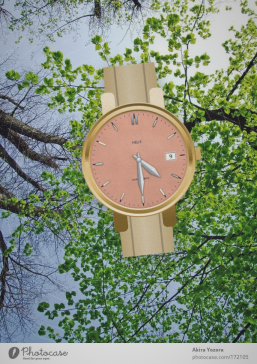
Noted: 4h30
